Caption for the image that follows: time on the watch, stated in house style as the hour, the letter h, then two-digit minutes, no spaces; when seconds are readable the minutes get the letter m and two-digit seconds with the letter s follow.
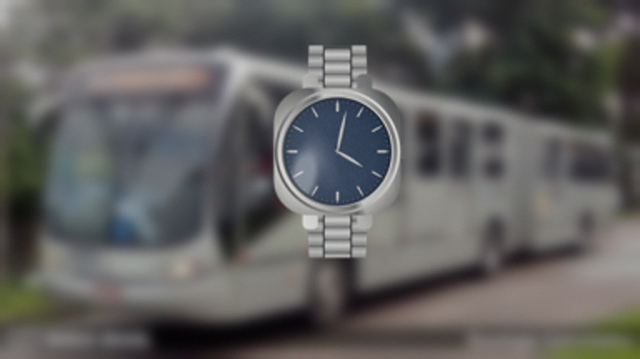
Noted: 4h02
